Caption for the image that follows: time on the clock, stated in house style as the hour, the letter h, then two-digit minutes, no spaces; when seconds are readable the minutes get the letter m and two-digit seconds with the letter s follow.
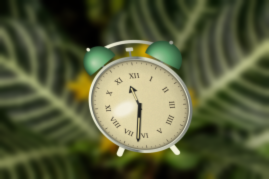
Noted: 11h32
